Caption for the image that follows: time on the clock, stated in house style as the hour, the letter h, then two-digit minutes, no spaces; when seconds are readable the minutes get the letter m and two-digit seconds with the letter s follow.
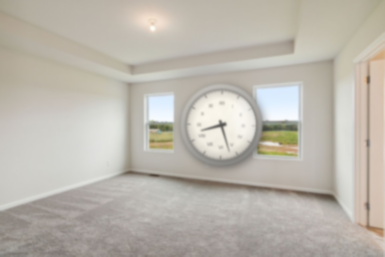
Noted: 8h27
